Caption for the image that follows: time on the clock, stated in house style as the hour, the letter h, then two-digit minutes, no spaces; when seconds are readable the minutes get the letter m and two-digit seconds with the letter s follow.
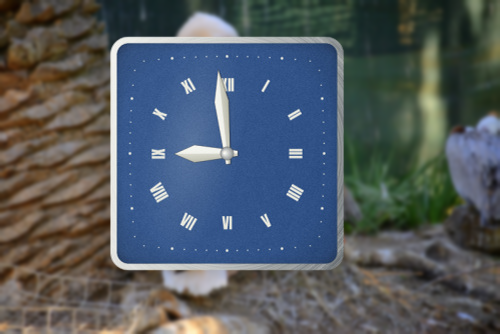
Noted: 8h59
